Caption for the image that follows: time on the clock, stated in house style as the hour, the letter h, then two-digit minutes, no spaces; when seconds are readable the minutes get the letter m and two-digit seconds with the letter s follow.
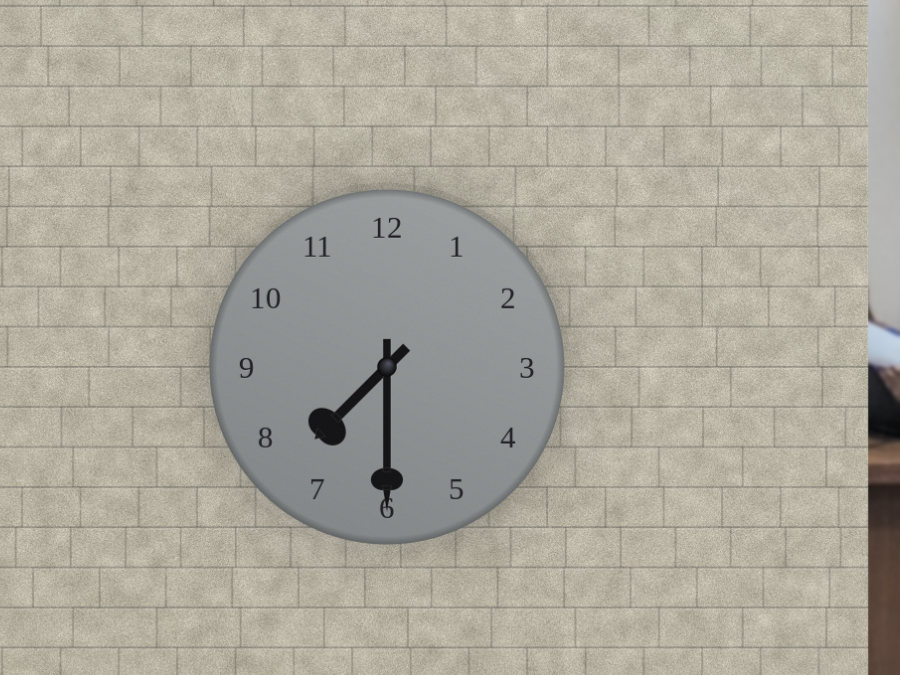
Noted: 7h30
